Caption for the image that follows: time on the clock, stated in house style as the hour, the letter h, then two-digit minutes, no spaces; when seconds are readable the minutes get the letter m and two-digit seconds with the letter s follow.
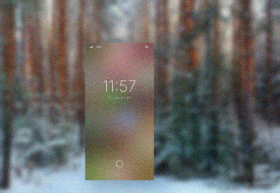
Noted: 11h57
